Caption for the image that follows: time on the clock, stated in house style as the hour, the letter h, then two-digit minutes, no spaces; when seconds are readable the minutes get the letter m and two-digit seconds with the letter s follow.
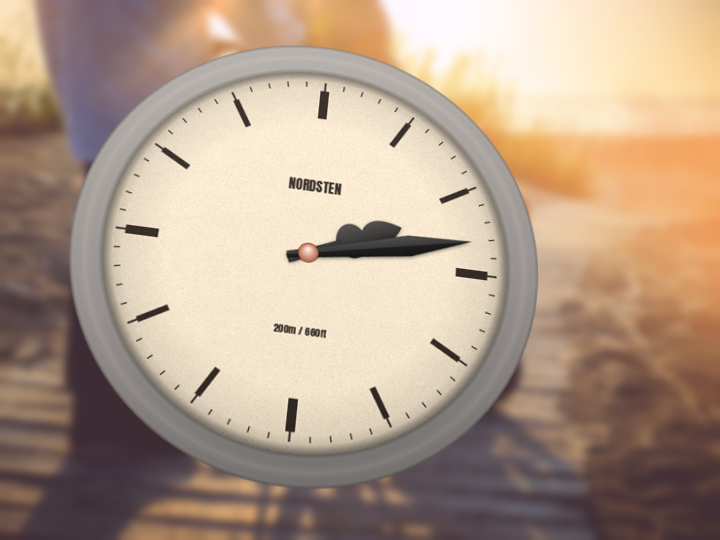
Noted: 2h13
